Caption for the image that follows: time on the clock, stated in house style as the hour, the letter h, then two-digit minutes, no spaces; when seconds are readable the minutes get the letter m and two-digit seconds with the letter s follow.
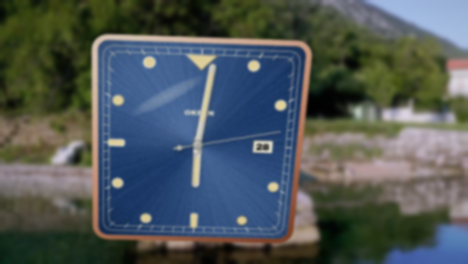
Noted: 6h01m13s
